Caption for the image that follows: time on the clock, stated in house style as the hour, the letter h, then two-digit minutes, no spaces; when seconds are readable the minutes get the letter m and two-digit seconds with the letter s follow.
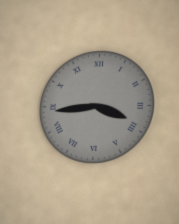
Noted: 3h44
